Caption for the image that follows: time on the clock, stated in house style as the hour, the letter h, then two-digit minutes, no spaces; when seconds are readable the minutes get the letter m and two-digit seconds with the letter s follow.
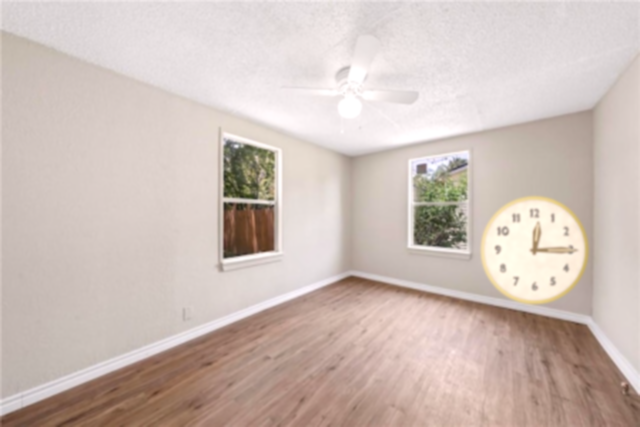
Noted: 12h15
